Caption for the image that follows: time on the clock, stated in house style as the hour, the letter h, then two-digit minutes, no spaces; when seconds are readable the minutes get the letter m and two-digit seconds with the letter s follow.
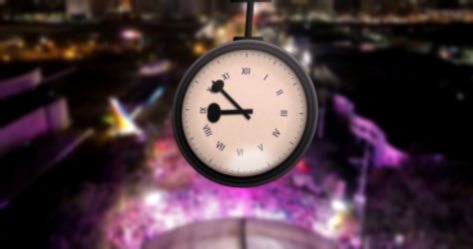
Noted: 8h52
